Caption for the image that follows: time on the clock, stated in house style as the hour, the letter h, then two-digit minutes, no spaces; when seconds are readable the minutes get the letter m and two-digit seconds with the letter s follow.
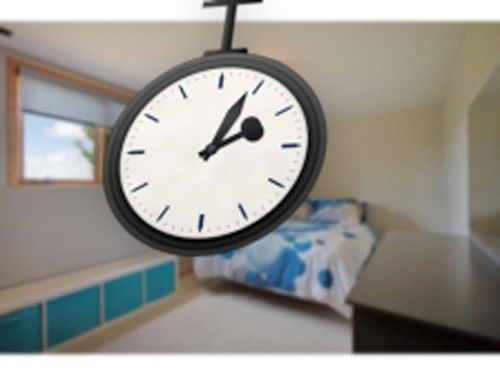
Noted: 2h04
